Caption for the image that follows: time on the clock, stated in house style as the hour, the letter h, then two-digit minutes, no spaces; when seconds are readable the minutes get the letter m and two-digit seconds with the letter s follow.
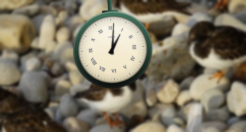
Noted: 1h01
